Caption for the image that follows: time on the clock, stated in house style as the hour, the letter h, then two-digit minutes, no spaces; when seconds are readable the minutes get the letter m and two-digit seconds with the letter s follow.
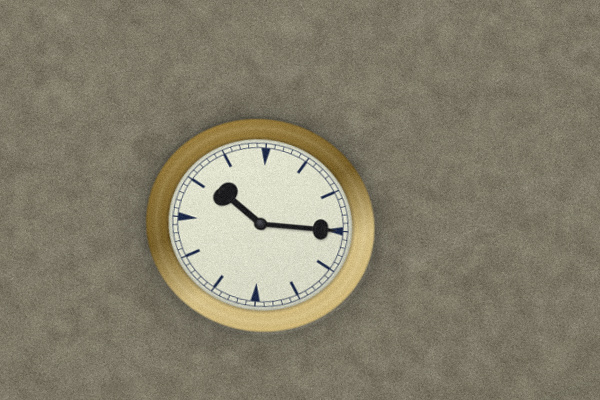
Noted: 10h15
